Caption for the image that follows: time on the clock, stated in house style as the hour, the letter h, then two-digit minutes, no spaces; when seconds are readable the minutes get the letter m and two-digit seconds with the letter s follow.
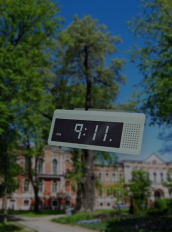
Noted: 9h11
